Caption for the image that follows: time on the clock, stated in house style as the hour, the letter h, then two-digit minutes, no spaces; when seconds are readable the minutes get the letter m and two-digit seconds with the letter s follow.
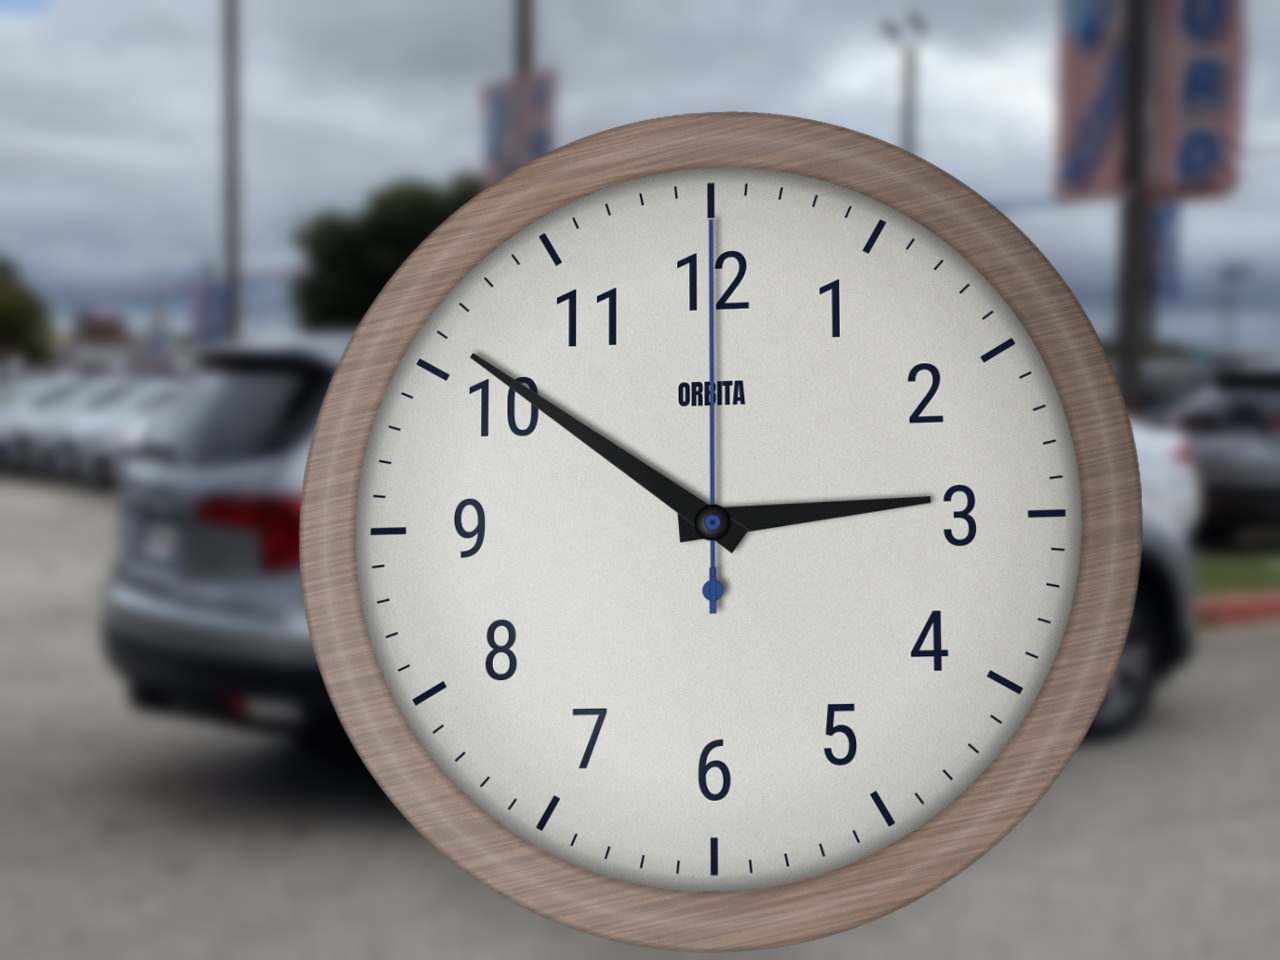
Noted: 2h51m00s
